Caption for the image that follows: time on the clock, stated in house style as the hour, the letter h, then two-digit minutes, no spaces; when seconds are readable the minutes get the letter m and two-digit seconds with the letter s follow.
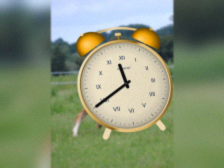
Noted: 11h40
